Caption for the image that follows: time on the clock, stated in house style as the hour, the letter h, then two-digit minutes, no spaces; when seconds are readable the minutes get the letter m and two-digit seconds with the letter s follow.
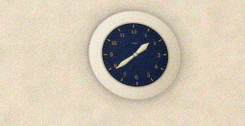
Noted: 1h39
